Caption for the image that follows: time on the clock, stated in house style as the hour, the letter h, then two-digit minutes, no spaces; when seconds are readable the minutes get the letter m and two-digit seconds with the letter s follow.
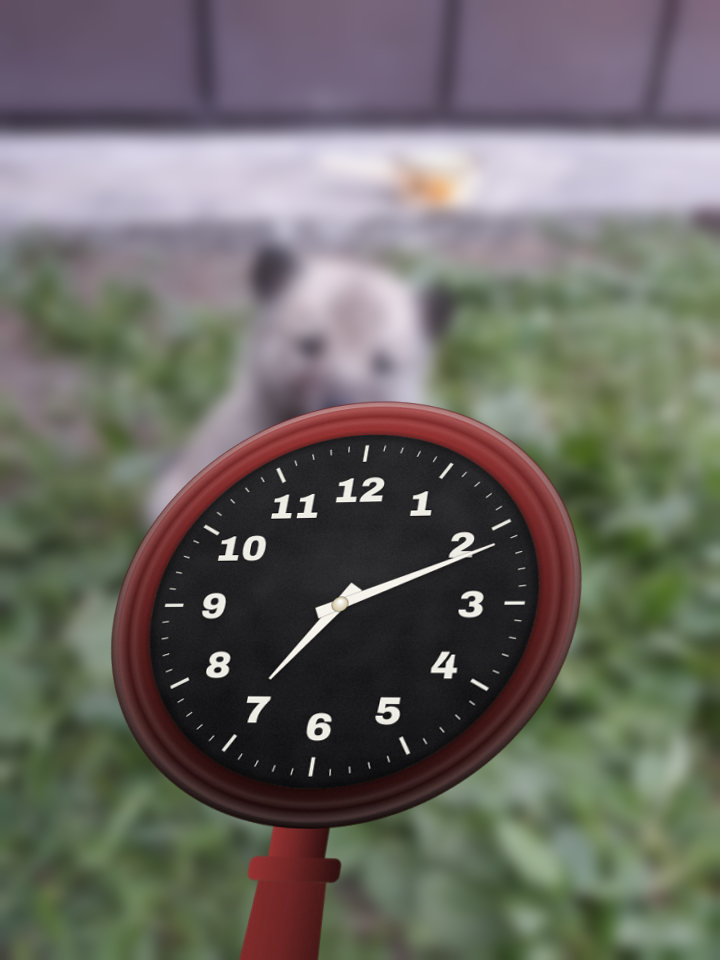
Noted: 7h11
